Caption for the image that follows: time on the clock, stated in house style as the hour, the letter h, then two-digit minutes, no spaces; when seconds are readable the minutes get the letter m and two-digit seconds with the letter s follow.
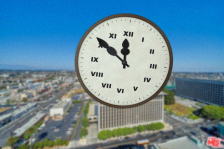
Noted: 11h51
